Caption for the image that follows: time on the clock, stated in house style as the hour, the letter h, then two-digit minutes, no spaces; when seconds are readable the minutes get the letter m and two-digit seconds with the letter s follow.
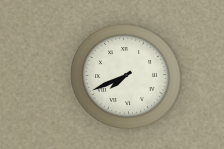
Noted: 7h41
